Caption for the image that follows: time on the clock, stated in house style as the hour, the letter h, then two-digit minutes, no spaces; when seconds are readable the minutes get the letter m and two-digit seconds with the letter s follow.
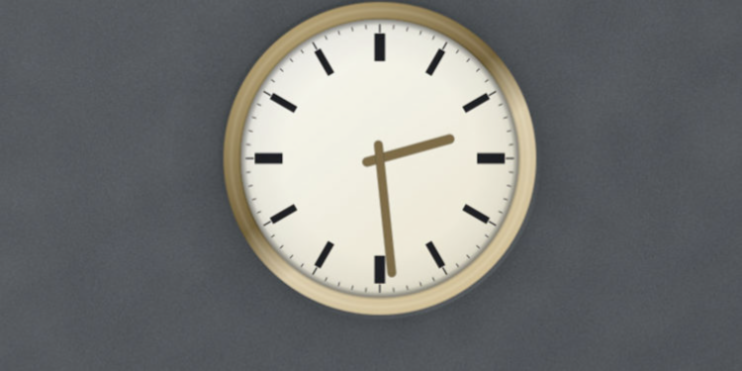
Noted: 2h29
